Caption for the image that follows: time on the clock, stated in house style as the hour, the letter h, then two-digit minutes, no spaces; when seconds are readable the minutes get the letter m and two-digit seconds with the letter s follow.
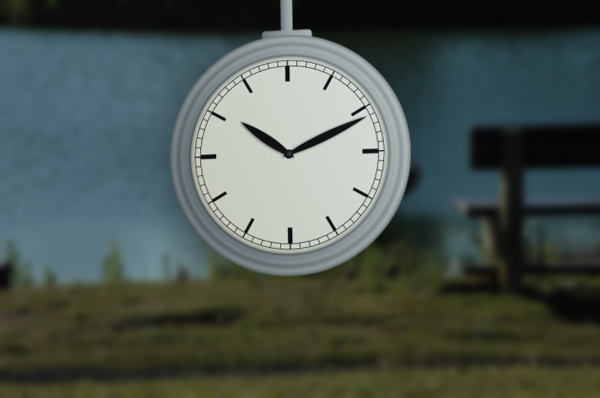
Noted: 10h11
